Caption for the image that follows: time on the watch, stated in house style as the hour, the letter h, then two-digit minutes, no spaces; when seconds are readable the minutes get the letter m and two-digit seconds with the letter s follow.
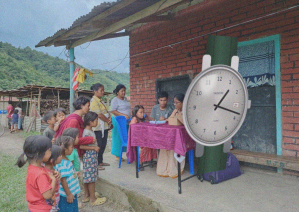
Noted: 1h18
